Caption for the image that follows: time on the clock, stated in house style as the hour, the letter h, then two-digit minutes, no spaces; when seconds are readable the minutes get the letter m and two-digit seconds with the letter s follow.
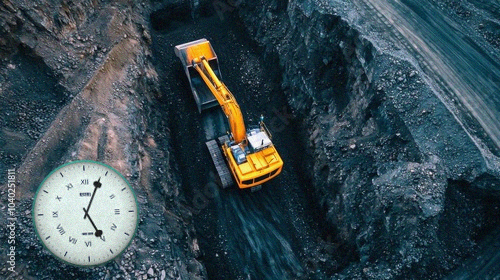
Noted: 5h04
